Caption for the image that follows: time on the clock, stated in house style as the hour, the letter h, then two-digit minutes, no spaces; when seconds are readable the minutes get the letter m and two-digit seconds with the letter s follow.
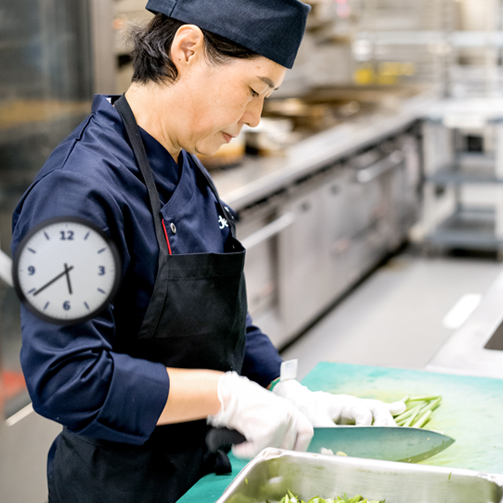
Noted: 5h39
